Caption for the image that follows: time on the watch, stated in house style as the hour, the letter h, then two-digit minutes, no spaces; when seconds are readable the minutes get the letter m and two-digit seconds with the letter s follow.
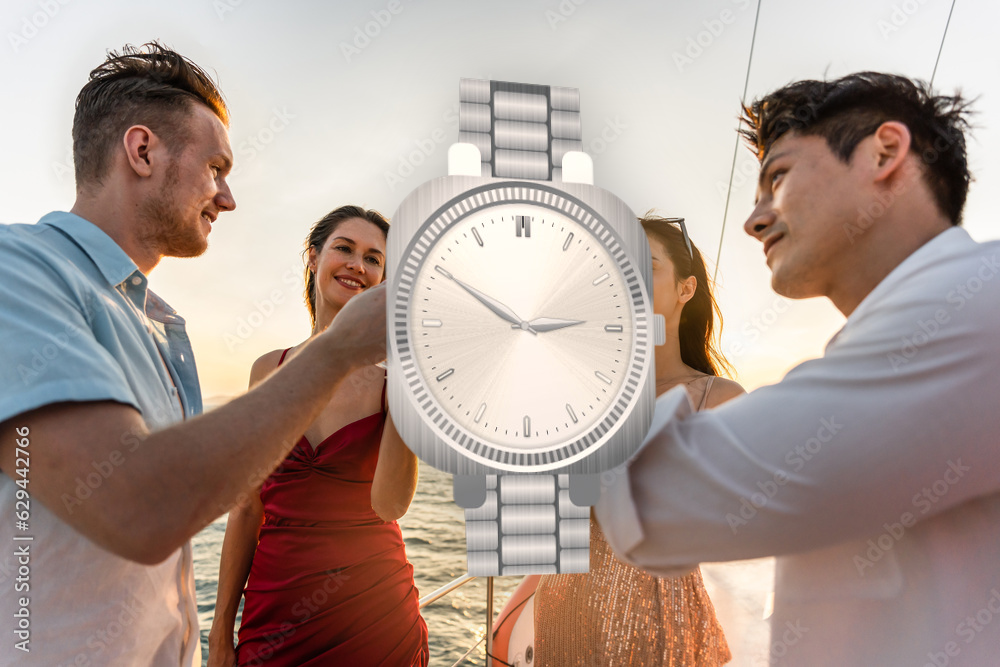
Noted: 2h50
